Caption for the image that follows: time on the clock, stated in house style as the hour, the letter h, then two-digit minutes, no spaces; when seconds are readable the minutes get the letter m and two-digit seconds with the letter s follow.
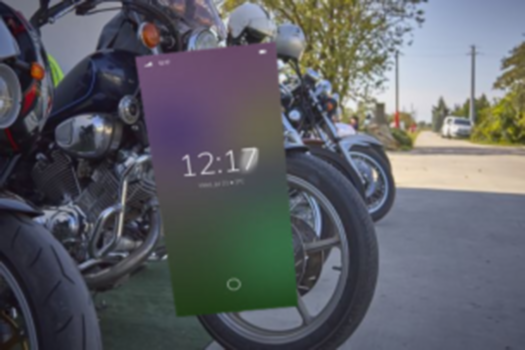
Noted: 12h17
